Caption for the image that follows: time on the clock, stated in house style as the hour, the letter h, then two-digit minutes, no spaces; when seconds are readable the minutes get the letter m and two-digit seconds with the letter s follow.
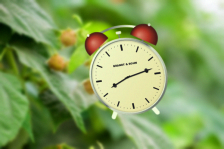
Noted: 8h13
